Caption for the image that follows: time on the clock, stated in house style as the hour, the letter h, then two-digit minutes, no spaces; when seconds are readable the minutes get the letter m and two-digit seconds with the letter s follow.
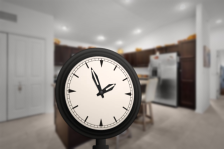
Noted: 1h56
